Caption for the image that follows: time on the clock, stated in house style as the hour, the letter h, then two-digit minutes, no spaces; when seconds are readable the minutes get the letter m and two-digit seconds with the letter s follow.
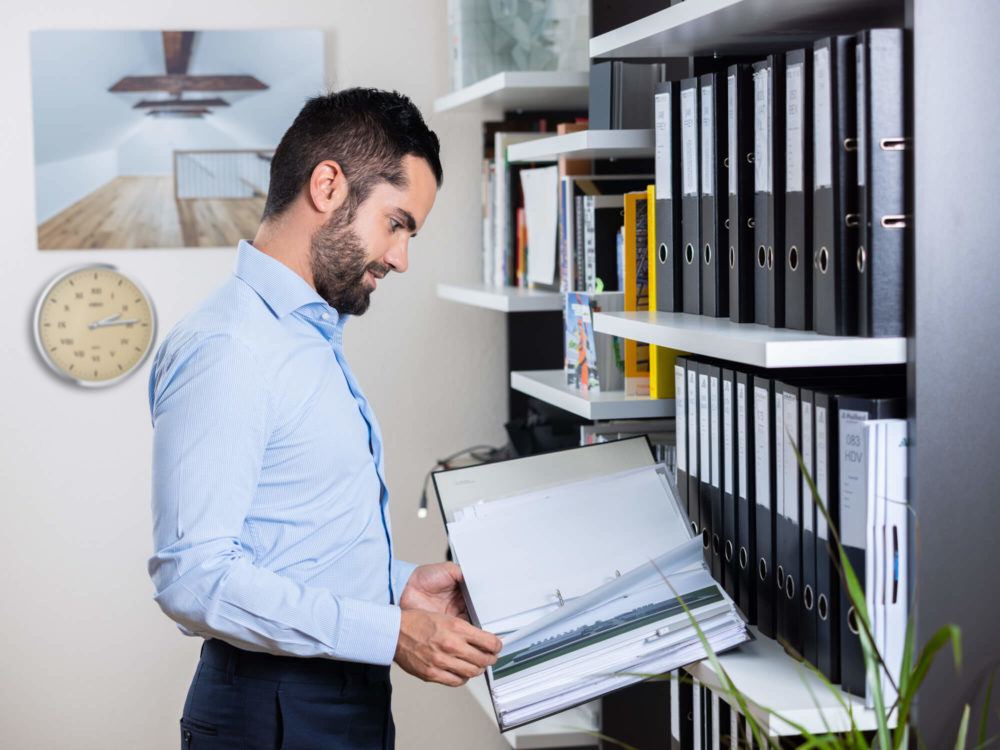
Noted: 2h14
